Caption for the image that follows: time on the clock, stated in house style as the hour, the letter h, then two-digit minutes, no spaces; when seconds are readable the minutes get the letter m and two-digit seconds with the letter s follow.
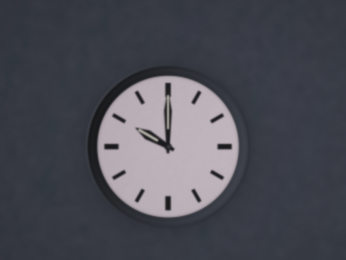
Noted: 10h00
